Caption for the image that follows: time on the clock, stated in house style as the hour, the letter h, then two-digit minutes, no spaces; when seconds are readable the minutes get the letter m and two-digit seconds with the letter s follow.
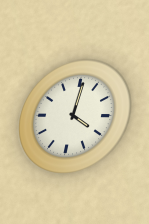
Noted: 4h01
